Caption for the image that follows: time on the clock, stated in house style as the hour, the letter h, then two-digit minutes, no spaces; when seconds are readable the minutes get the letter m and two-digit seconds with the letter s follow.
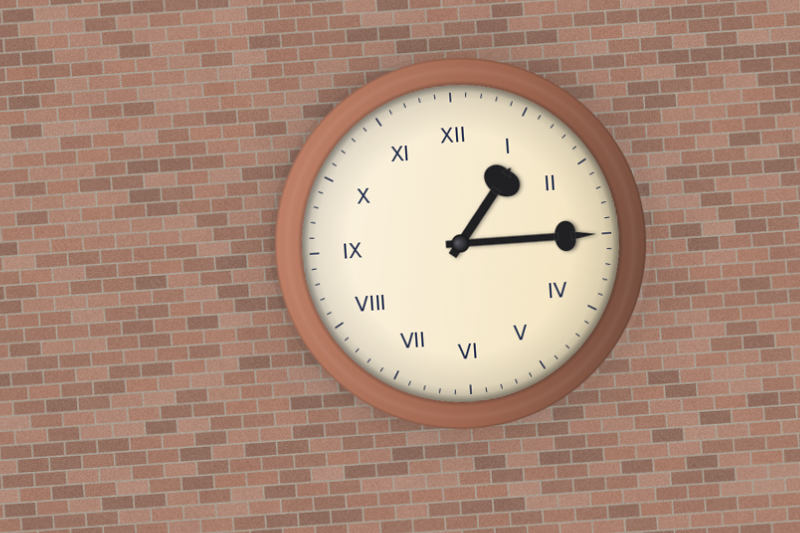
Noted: 1h15
